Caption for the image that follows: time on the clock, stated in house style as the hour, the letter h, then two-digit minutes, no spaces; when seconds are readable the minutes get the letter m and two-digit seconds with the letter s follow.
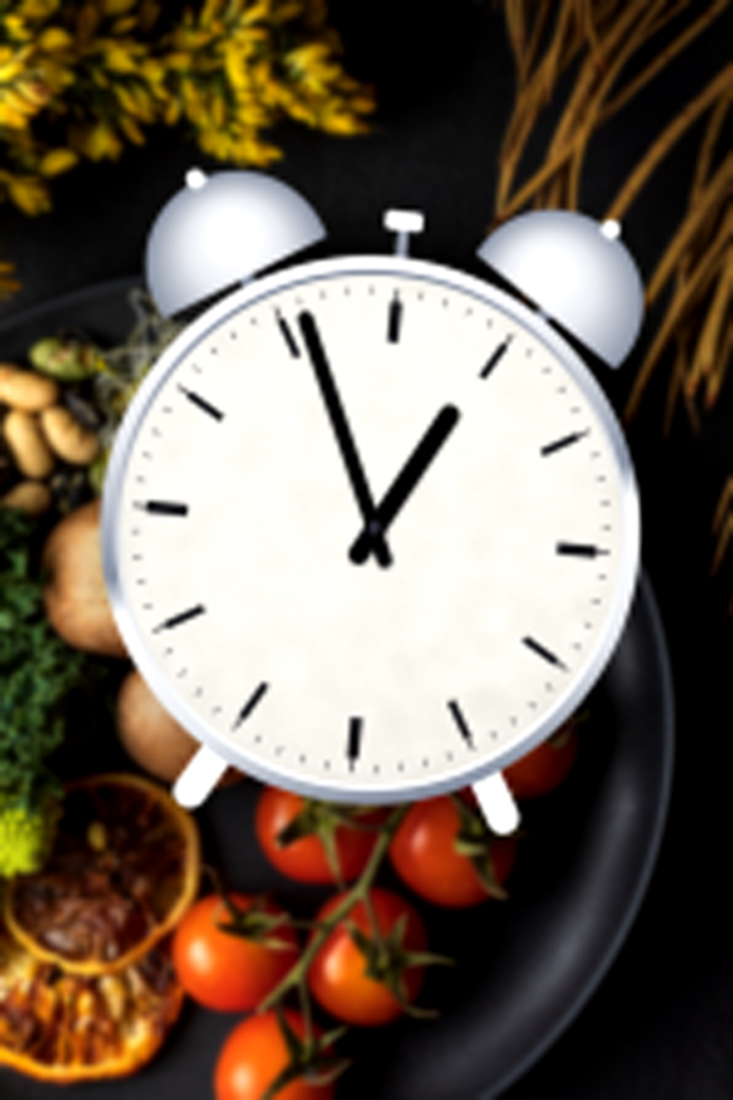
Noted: 12h56
